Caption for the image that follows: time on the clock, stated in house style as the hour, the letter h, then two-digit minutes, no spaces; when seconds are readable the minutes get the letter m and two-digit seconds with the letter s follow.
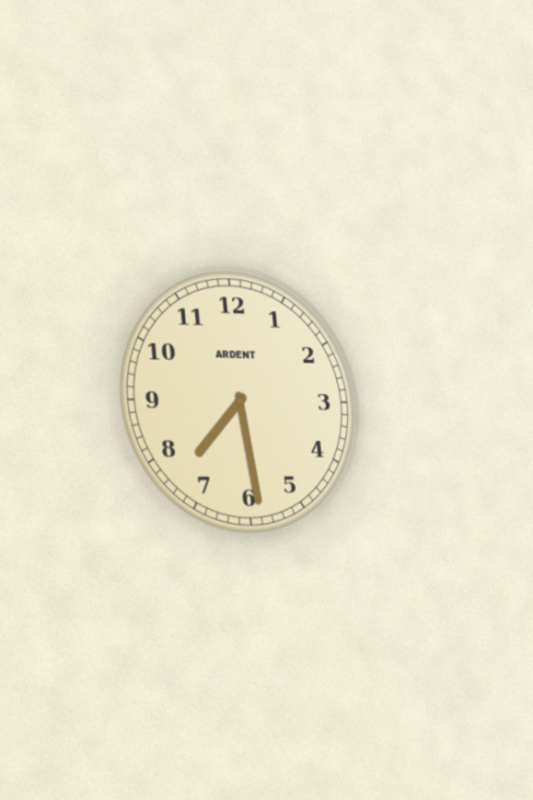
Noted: 7h29
